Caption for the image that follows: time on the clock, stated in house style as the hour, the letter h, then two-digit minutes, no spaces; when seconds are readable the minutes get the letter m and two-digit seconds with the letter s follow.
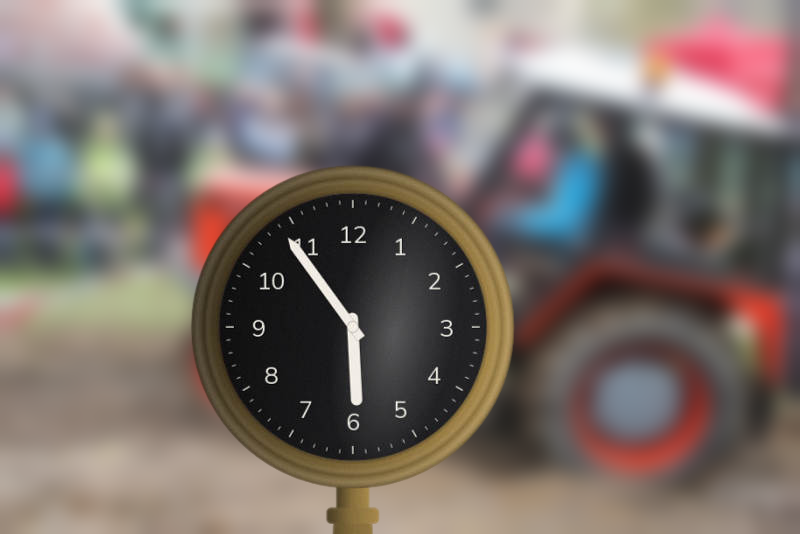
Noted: 5h54
